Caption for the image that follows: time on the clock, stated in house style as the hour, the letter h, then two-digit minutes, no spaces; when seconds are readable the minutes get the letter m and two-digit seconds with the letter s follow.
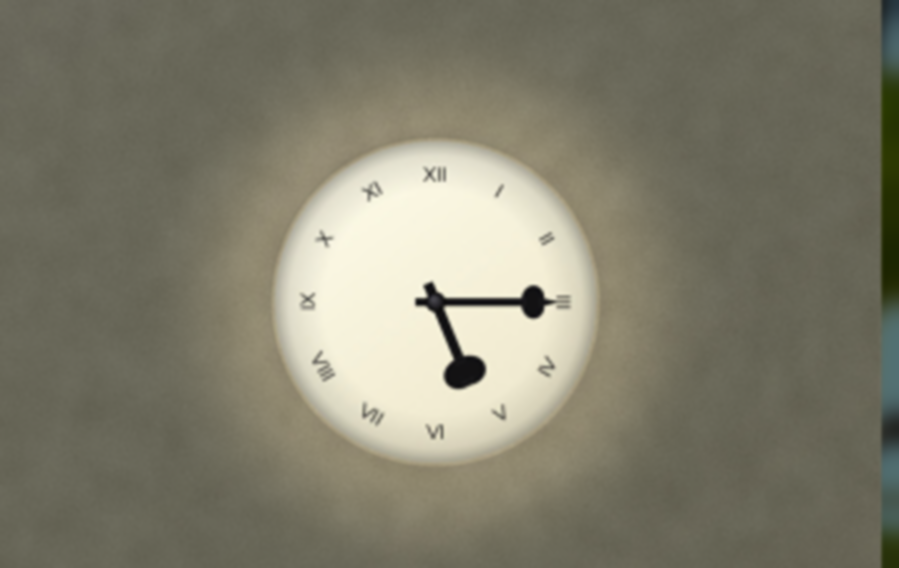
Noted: 5h15
